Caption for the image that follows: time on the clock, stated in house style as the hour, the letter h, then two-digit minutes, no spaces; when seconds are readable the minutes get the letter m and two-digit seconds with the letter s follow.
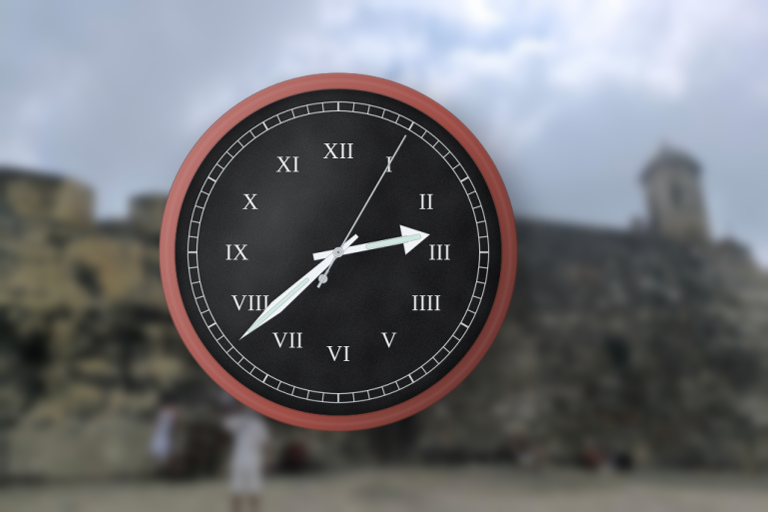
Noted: 2h38m05s
